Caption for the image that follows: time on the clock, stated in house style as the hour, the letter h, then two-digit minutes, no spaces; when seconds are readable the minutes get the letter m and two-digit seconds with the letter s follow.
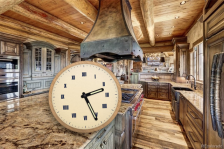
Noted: 2h26
